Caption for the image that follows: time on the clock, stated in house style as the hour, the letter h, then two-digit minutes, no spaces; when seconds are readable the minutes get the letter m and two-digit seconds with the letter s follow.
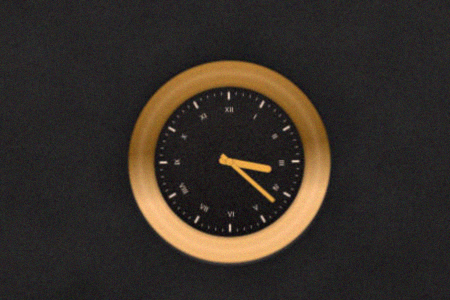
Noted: 3h22
